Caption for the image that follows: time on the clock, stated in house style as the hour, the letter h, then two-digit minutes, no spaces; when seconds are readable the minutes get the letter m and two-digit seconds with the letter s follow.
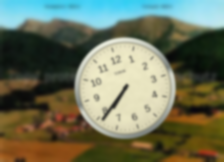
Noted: 7h39
